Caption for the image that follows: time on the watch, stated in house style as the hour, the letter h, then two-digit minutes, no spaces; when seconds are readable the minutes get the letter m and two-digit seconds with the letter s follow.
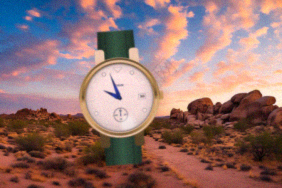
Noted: 9h57
